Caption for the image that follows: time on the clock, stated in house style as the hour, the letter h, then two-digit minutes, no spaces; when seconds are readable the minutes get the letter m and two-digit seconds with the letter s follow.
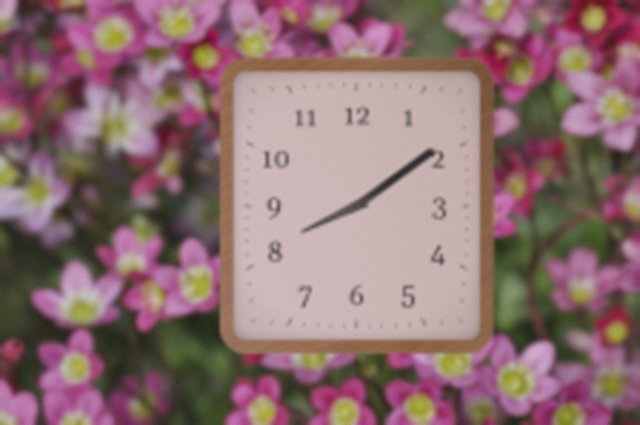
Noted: 8h09
